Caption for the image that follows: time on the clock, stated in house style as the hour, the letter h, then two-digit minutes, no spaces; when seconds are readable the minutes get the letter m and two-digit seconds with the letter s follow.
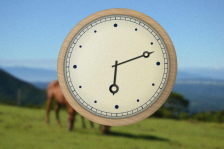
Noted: 6h12
